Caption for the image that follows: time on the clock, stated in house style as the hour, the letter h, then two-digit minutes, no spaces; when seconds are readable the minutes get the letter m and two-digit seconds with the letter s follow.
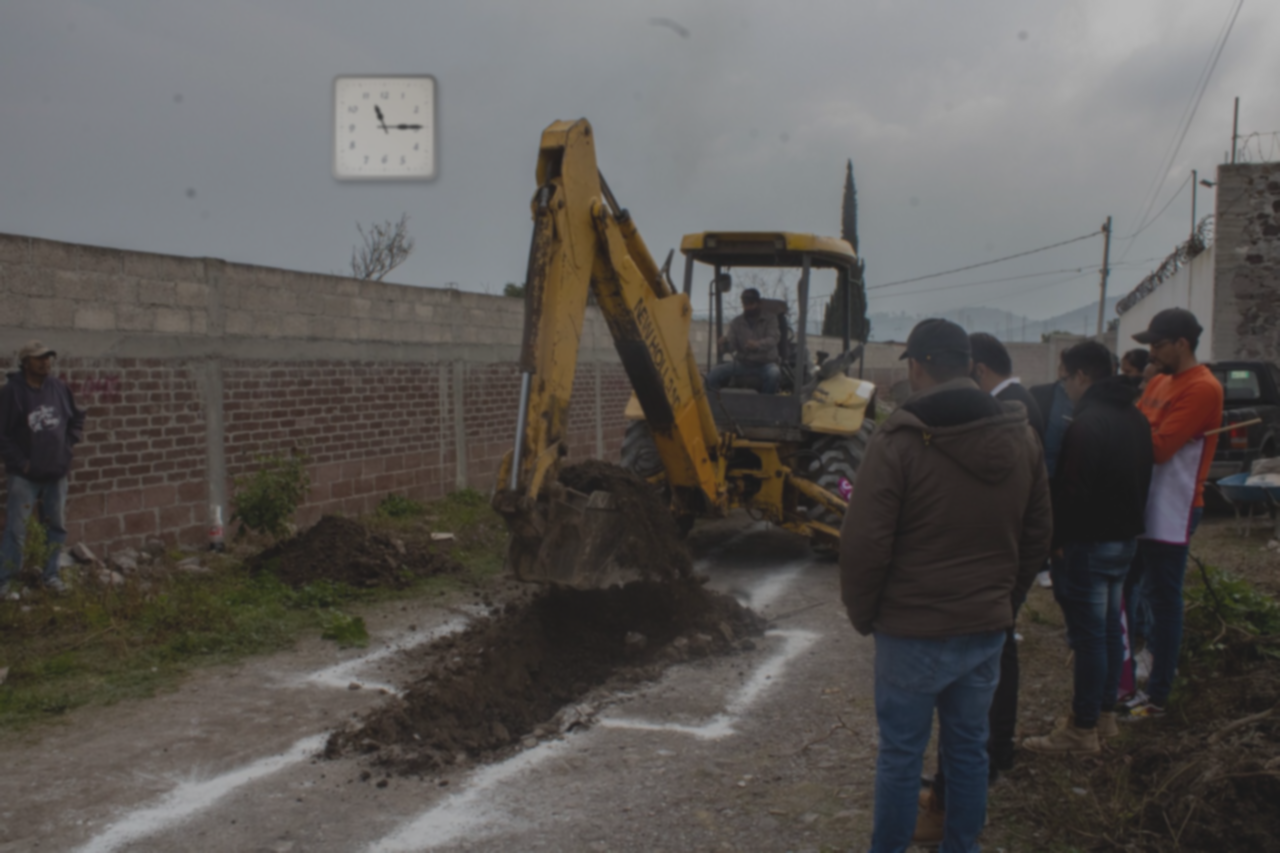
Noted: 11h15
